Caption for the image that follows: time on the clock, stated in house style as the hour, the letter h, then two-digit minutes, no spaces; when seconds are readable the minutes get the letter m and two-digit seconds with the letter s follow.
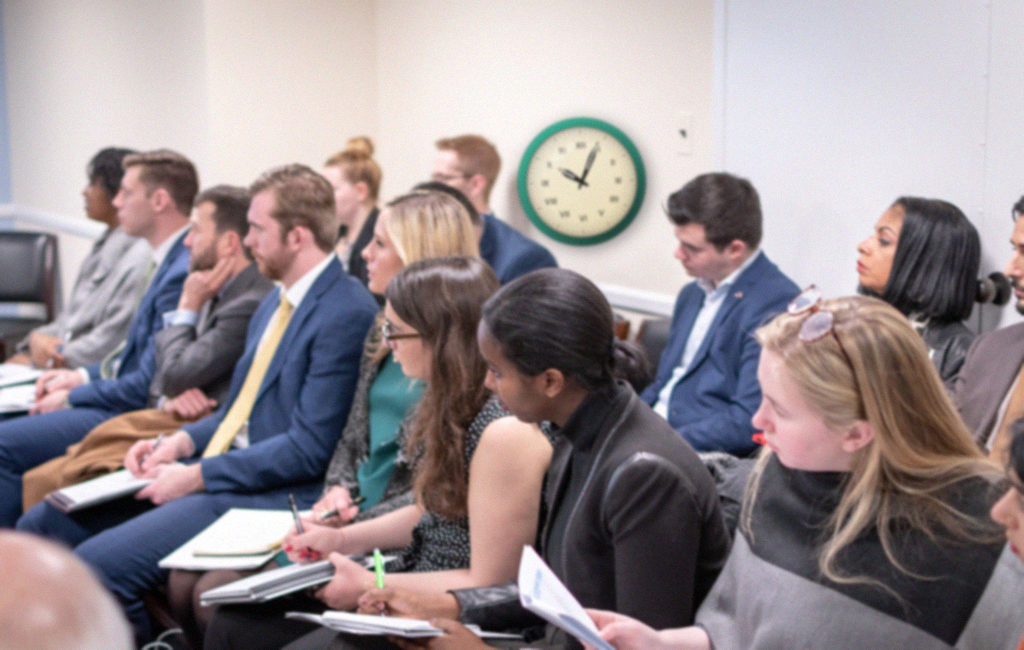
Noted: 10h04
